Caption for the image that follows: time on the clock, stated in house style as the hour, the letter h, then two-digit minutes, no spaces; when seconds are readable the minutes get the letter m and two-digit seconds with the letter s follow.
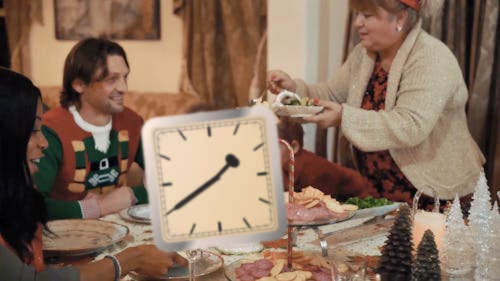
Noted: 1h40
